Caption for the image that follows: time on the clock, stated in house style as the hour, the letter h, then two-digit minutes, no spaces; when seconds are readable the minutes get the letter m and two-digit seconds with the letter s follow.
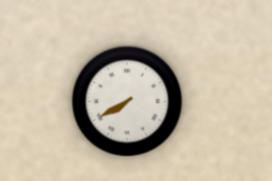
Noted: 7h40
